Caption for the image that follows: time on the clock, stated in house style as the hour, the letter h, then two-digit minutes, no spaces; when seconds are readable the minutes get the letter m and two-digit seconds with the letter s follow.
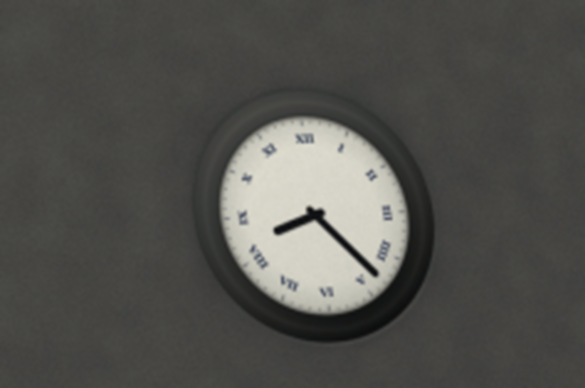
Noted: 8h23
